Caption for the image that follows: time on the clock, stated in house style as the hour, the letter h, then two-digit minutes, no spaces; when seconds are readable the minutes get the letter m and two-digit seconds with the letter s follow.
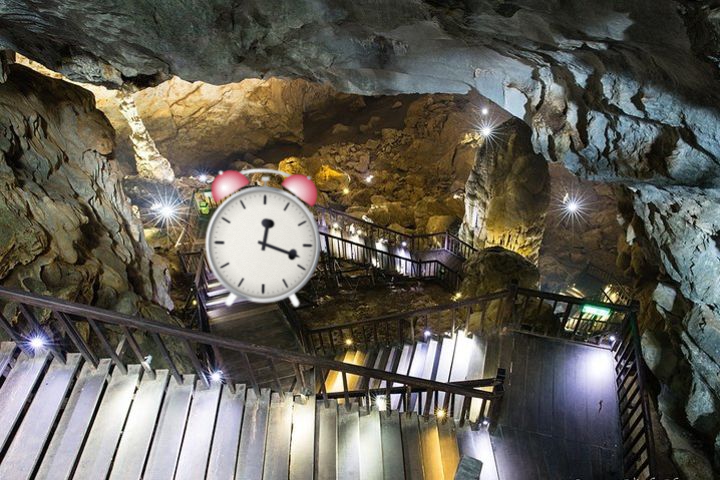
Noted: 12h18
